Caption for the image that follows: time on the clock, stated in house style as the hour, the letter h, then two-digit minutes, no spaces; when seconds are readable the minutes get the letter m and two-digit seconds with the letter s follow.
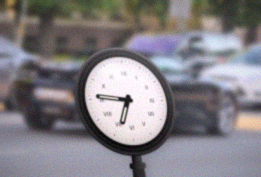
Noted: 6h46
